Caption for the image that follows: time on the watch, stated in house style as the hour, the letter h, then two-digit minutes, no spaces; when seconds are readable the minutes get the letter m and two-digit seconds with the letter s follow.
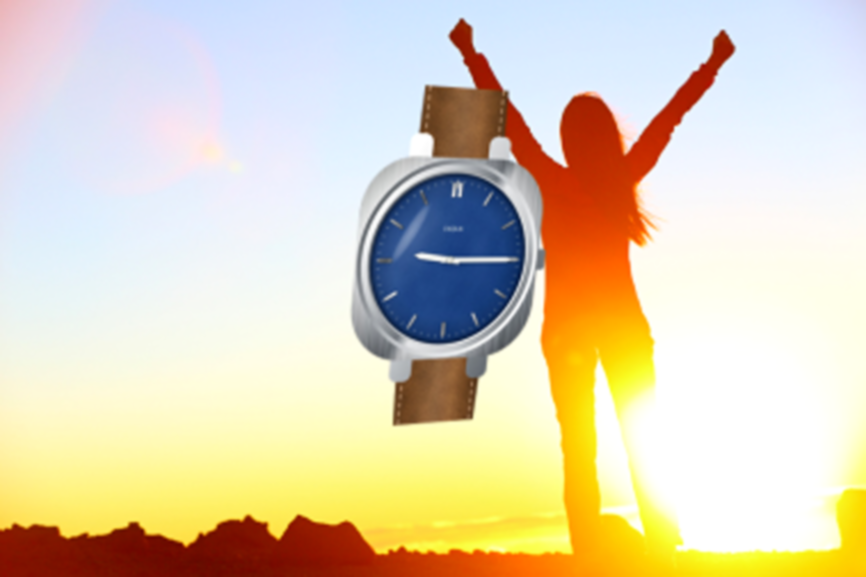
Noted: 9h15
